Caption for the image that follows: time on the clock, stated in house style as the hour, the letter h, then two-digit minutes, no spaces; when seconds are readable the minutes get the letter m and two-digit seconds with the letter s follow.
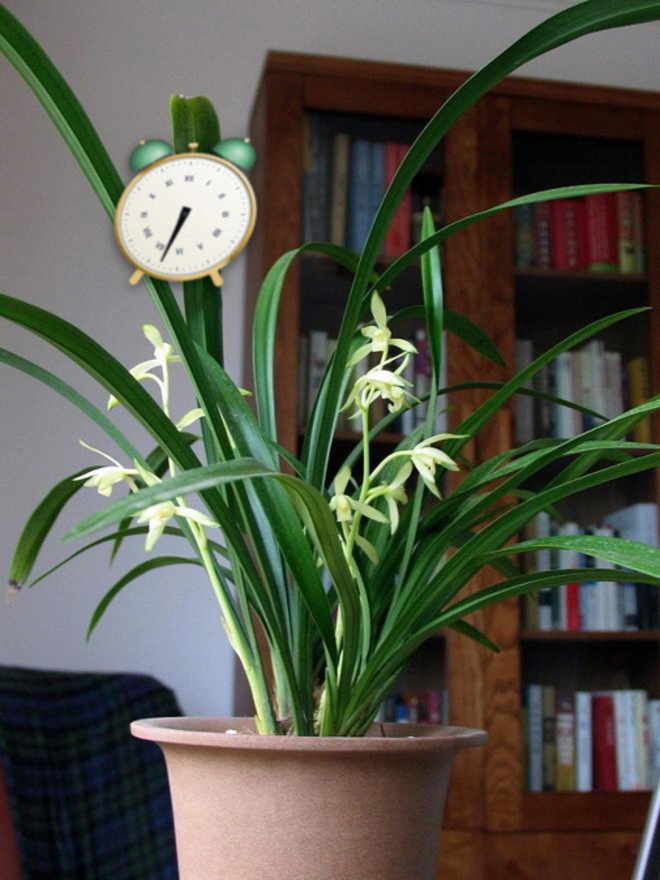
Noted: 6h33
